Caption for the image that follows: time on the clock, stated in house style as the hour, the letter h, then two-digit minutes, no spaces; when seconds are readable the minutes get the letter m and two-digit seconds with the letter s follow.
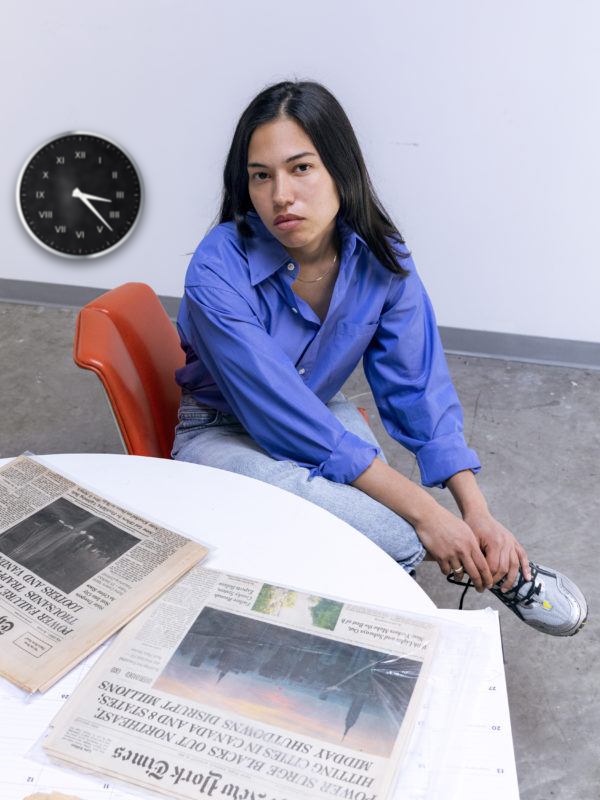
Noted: 3h23
